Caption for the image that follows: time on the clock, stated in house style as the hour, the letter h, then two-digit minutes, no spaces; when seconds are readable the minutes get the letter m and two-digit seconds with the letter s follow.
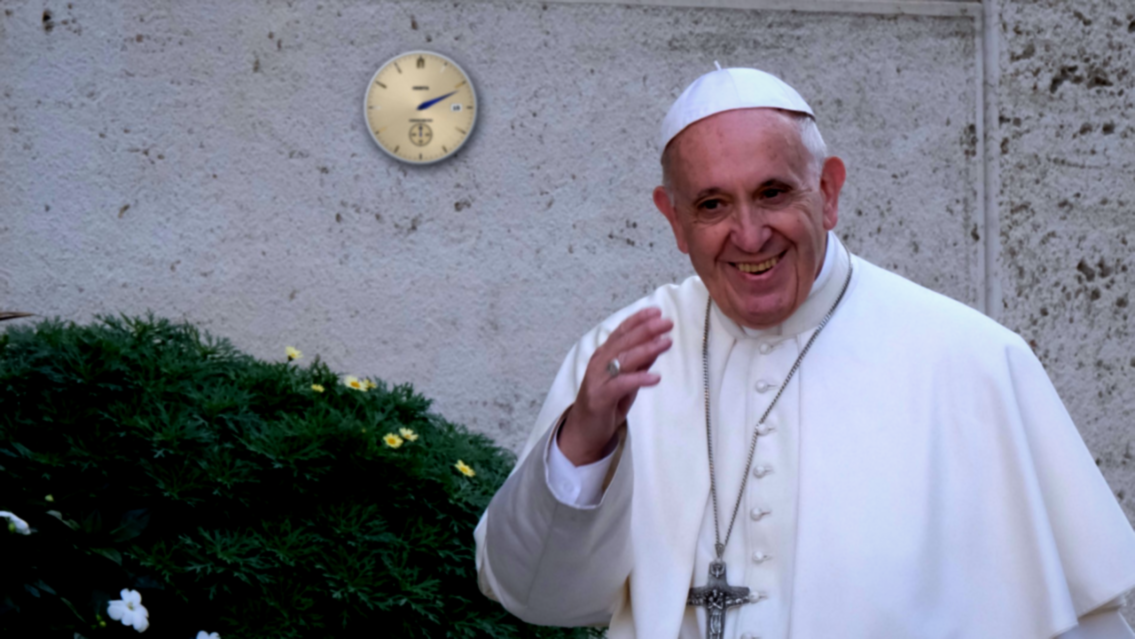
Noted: 2h11
